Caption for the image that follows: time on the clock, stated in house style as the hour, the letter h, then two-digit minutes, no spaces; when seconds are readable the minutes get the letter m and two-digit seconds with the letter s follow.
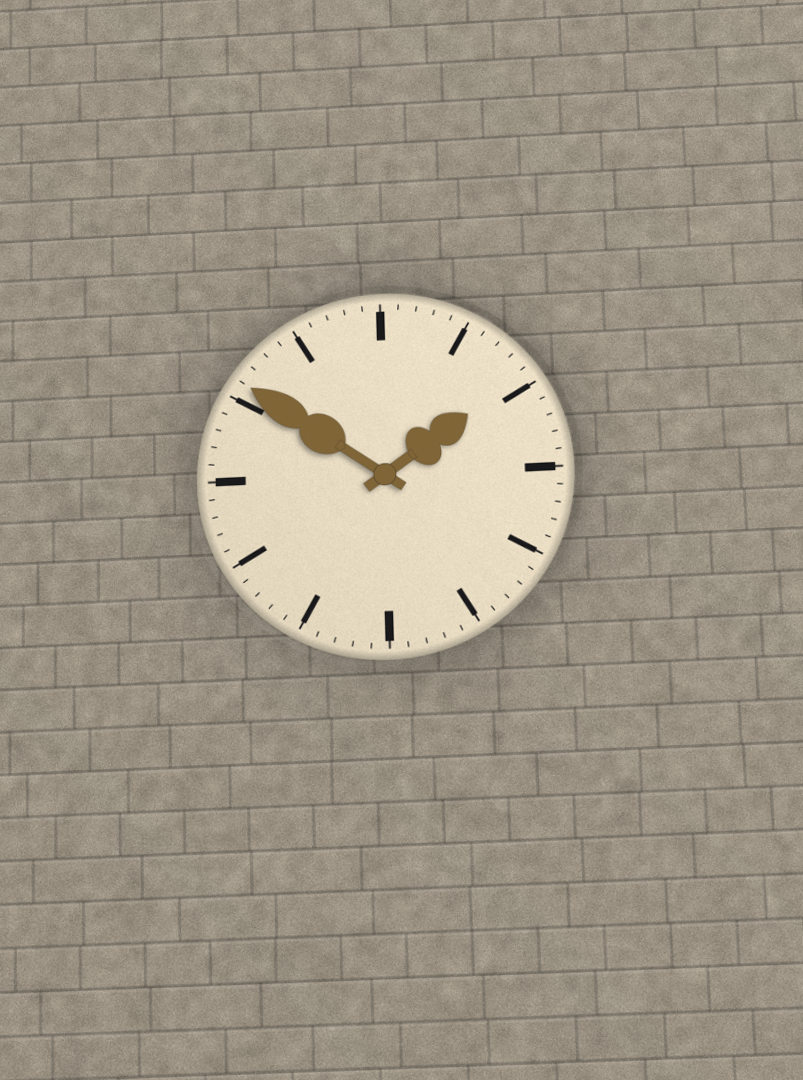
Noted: 1h51
